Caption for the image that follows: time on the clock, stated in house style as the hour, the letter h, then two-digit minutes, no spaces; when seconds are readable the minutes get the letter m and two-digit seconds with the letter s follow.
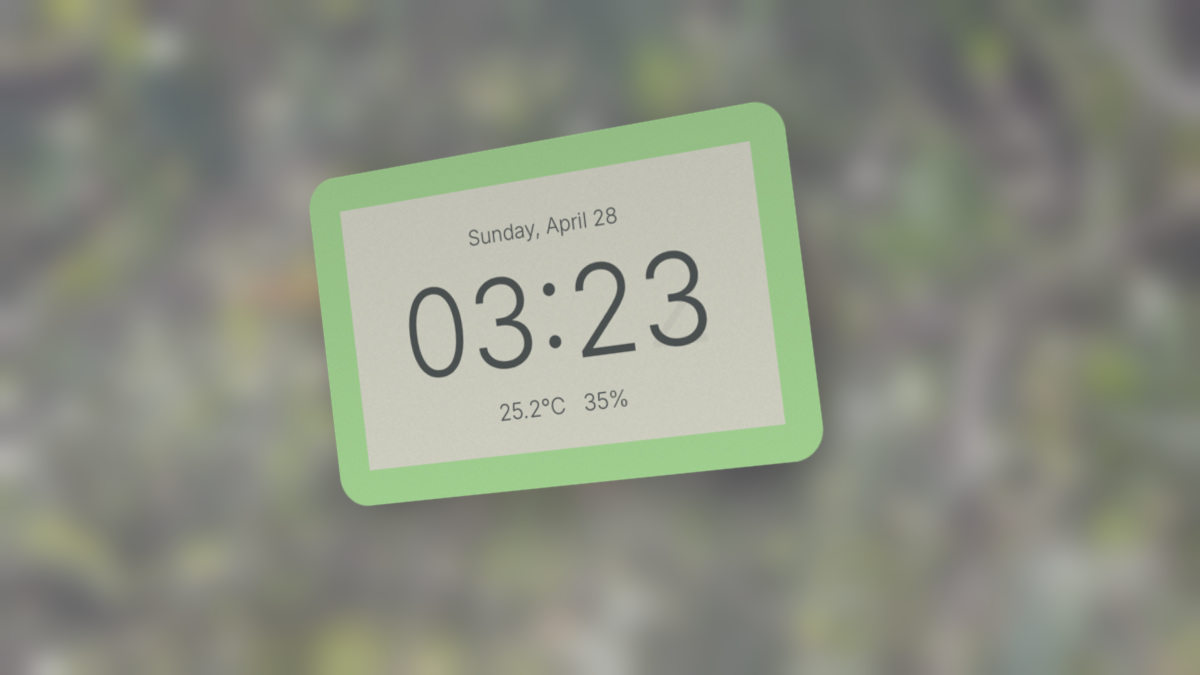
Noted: 3h23
